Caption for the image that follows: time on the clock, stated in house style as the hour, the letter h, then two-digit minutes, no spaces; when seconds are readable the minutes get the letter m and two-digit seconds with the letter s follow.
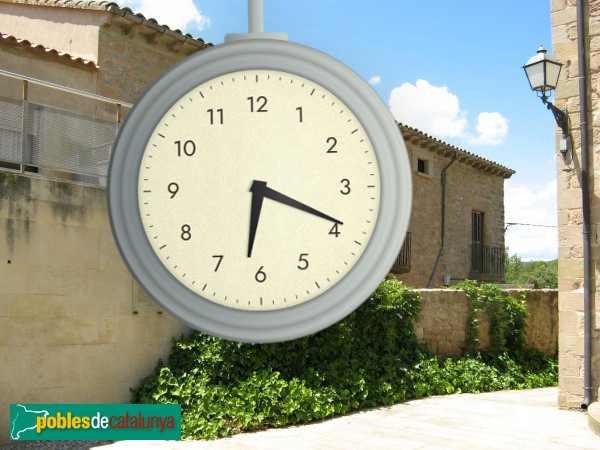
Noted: 6h19
